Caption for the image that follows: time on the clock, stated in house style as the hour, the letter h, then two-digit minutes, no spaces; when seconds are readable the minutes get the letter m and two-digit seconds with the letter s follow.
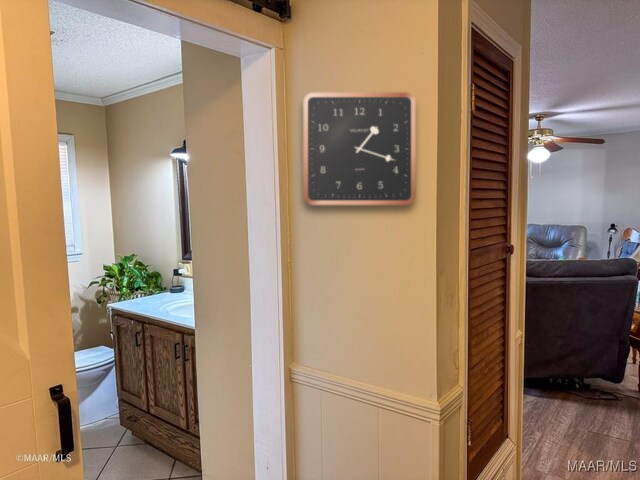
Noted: 1h18
